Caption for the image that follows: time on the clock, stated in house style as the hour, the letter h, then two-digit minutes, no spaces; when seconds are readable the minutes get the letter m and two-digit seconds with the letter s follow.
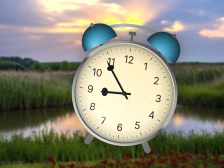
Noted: 8h54
